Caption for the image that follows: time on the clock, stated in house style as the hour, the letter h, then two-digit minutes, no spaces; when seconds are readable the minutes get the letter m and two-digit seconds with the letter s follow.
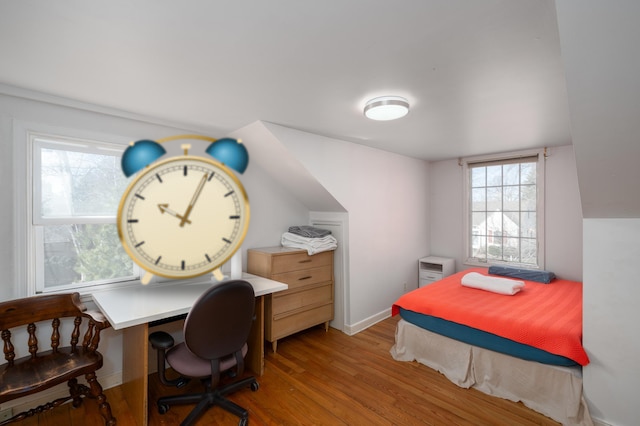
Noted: 10h04
